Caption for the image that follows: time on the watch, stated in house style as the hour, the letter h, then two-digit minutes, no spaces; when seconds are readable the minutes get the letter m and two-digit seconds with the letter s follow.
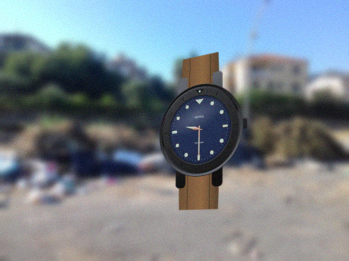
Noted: 9h30
